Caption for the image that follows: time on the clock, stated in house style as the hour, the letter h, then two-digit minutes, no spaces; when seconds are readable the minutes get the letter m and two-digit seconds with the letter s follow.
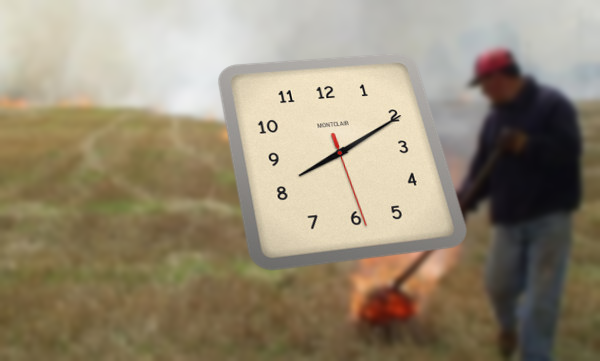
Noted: 8h10m29s
